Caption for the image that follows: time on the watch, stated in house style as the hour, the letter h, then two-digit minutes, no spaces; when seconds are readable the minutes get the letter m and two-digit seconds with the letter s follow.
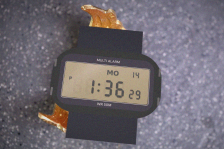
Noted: 1h36m29s
